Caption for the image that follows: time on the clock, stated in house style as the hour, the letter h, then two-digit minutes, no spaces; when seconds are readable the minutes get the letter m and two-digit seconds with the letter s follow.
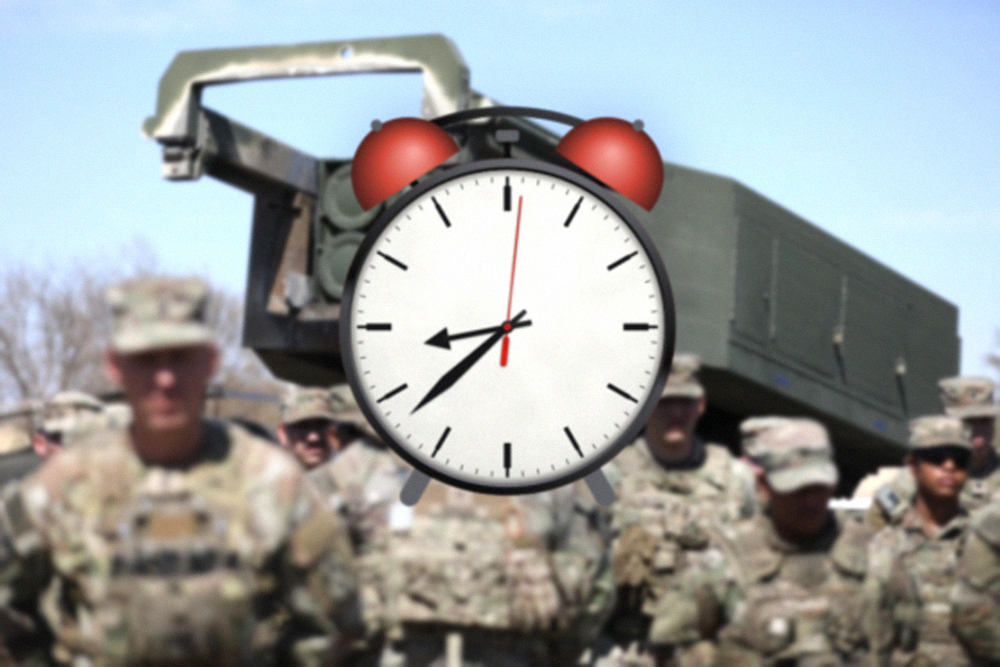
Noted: 8h38m01s
